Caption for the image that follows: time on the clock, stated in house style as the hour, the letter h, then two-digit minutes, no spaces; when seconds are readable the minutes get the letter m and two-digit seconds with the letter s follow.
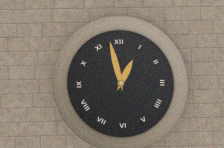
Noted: 12h58
